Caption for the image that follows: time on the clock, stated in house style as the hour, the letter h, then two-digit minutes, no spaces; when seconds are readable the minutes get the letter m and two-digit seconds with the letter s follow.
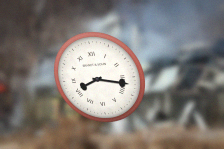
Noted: 8h17
